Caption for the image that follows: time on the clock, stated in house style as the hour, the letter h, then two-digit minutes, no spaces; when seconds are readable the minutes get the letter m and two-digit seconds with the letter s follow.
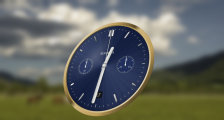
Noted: 12h31
